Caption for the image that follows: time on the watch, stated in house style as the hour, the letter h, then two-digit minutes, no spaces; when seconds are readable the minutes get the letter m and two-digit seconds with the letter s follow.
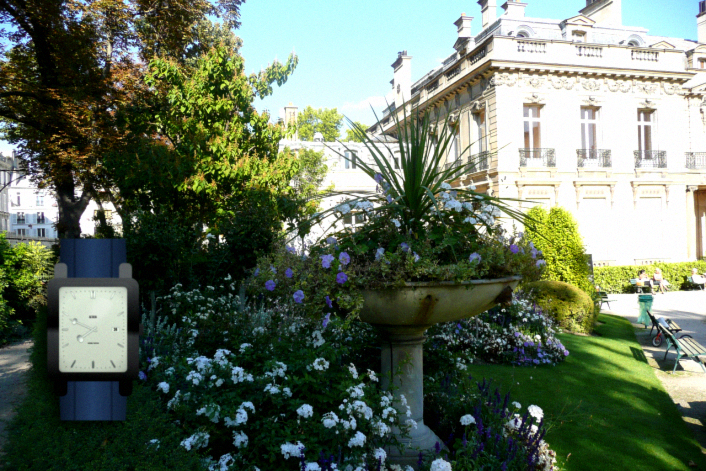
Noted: 7h49
